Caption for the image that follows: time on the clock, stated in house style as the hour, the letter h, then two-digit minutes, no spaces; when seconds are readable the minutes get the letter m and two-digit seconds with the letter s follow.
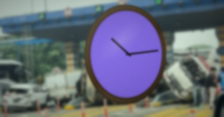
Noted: 10h14
